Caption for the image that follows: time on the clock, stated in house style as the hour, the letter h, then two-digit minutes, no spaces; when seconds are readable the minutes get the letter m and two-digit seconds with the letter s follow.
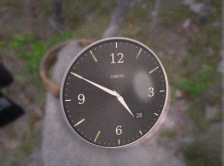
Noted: 4h50
